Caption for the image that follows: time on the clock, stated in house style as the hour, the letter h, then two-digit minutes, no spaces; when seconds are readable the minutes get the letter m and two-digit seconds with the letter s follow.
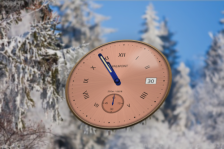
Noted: 10h54
